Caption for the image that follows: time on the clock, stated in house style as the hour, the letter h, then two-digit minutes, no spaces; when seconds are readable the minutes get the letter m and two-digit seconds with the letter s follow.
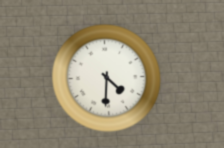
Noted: 4h31
